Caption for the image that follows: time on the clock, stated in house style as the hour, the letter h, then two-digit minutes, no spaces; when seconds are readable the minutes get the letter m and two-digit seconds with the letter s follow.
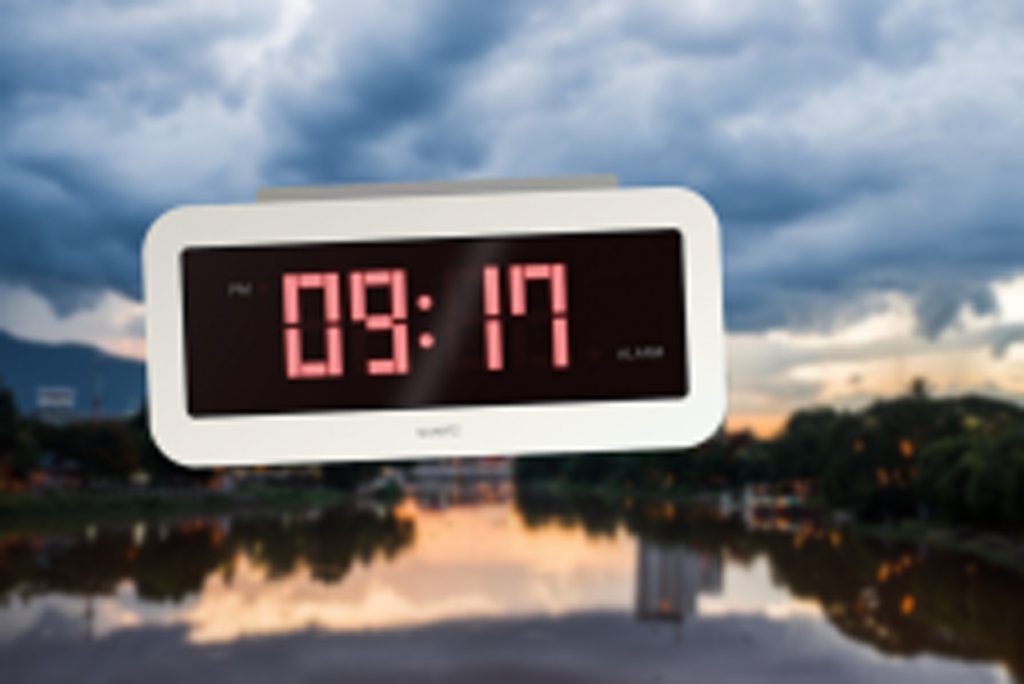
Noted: 9h17
